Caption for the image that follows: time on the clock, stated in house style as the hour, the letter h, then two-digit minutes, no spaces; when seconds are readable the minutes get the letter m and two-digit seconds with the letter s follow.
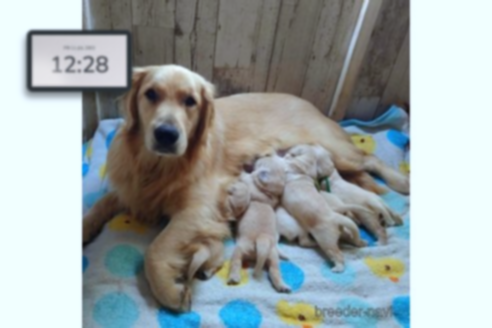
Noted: 12h28
